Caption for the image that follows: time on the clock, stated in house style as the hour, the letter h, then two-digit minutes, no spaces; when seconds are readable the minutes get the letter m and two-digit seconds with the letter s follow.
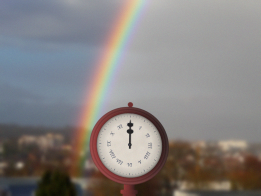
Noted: 12h00
